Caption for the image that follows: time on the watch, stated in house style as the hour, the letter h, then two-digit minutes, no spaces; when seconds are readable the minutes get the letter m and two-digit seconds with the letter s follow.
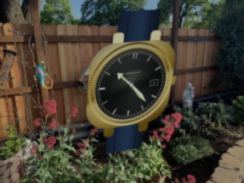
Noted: 10h23
